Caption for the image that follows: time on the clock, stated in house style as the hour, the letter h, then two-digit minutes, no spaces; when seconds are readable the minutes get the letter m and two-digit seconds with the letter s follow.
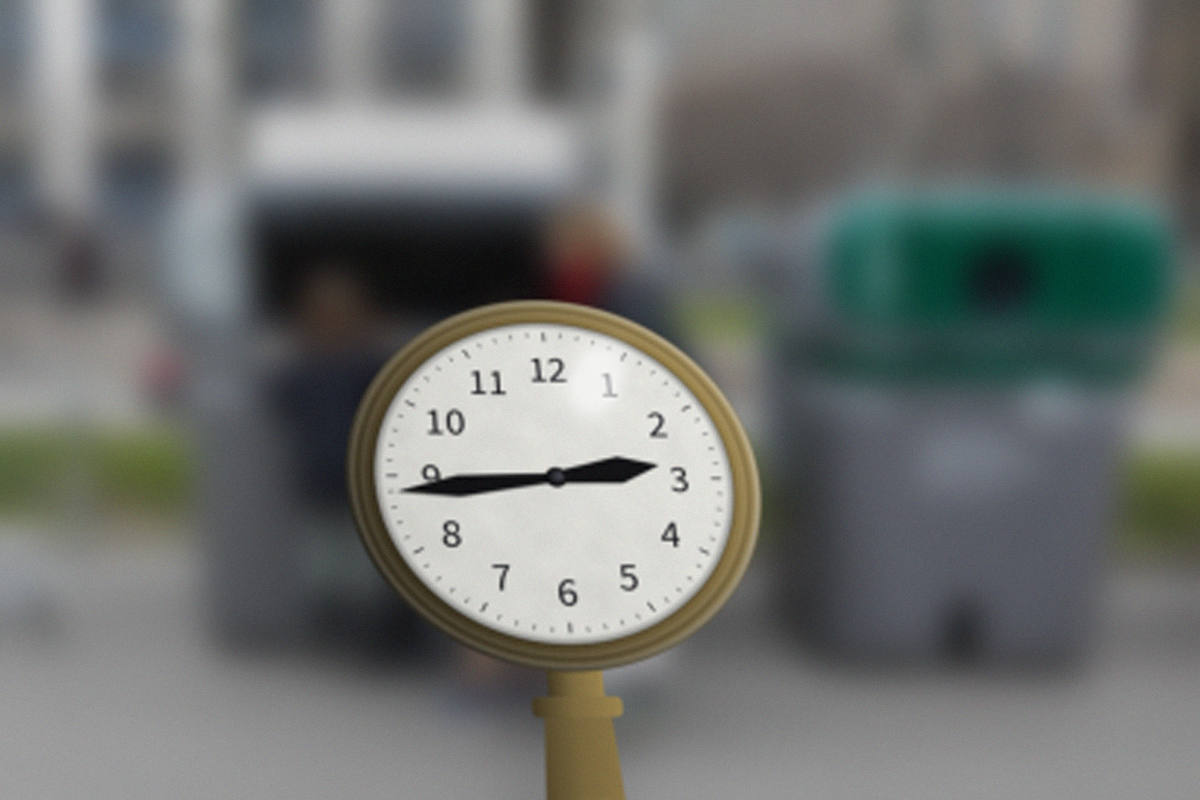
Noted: 2h44
